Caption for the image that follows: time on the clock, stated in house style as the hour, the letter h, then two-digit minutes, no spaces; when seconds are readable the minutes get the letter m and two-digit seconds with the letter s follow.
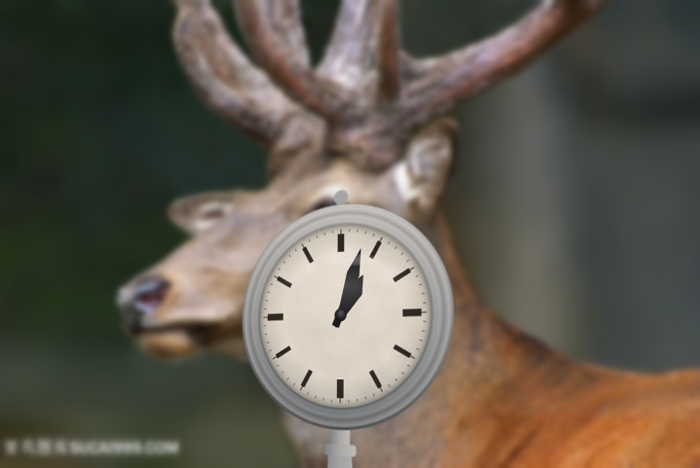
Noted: 1h03
